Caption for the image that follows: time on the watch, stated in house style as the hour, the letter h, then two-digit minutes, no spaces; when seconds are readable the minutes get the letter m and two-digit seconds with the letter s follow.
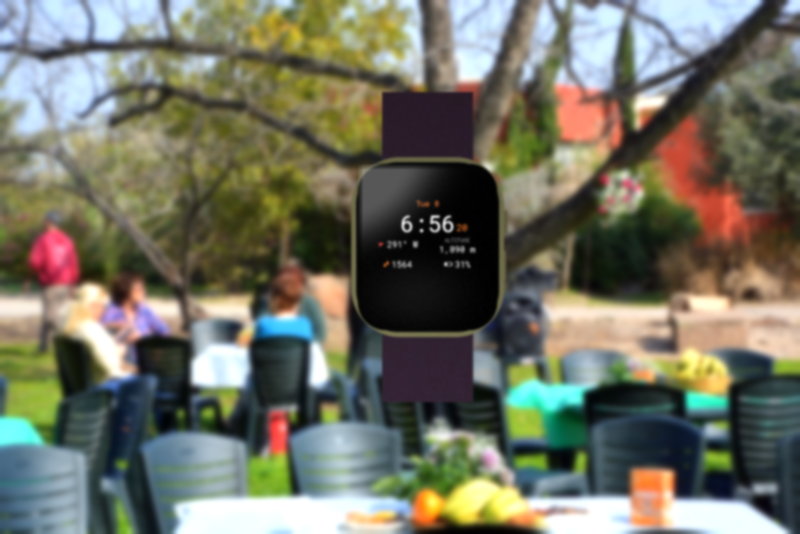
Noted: 6h56
